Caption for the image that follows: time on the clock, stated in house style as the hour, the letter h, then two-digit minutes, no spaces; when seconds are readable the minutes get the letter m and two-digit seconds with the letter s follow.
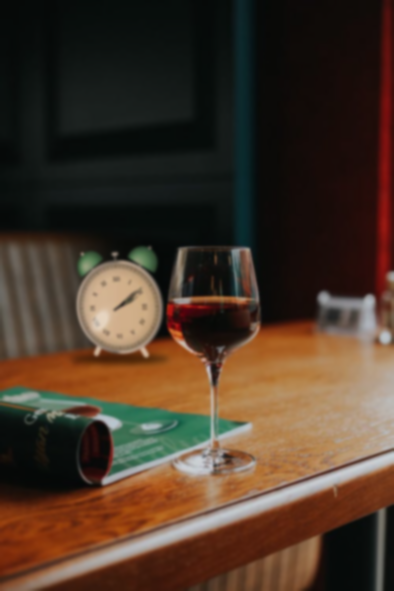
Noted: 2h09
